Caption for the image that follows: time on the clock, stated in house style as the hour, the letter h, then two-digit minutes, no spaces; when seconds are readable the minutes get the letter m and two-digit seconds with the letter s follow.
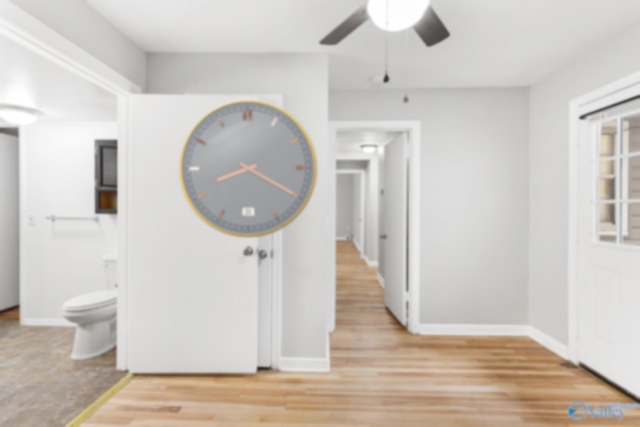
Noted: 8h20
